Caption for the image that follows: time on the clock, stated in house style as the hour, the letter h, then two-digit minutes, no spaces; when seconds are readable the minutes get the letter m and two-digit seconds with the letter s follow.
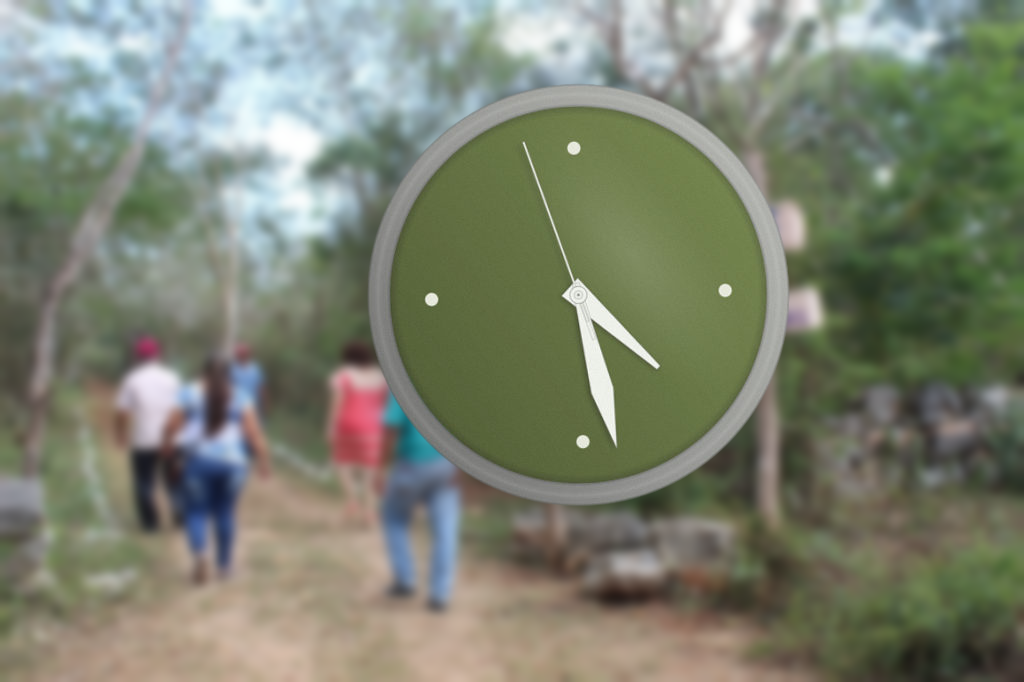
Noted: 4h27m57s
